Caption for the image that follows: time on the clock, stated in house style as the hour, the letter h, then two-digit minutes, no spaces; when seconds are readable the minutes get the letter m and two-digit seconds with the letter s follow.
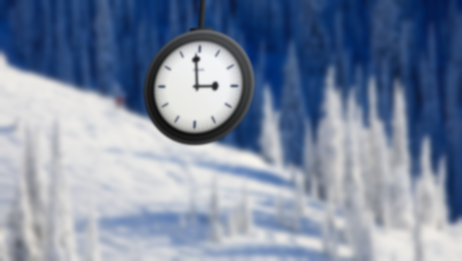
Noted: 2h59
